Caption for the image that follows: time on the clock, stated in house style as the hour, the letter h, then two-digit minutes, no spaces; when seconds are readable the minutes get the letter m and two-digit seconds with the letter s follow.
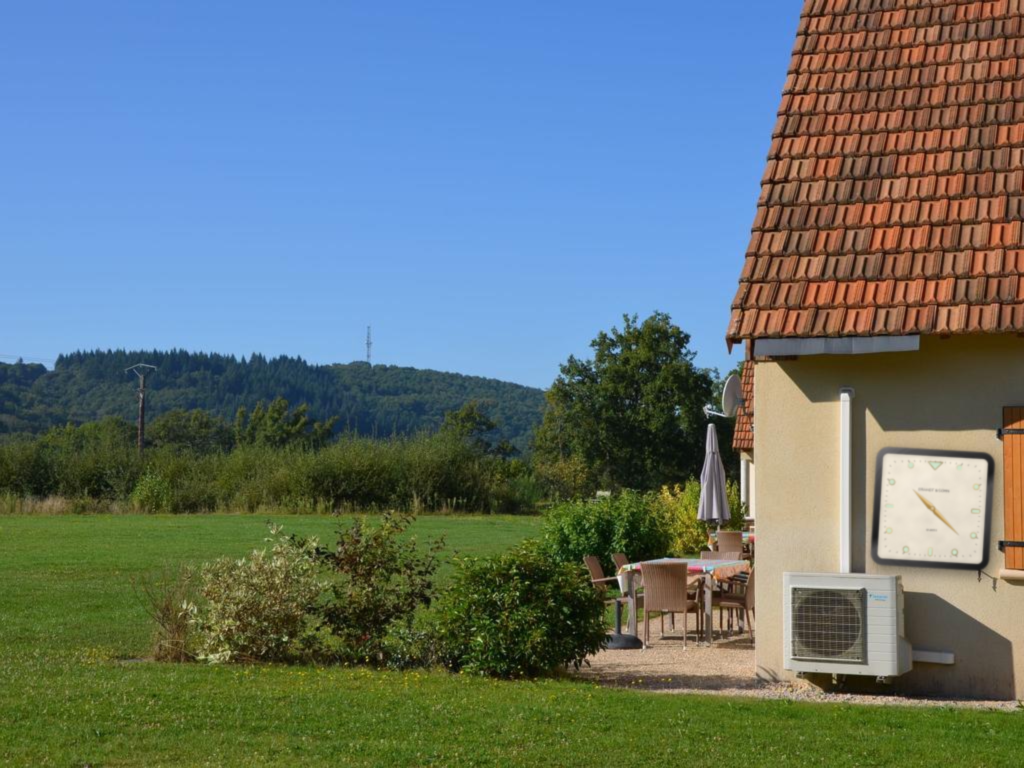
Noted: 10h22
